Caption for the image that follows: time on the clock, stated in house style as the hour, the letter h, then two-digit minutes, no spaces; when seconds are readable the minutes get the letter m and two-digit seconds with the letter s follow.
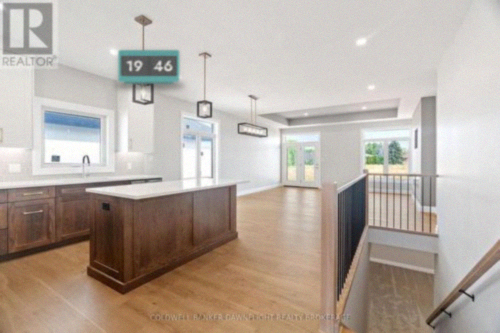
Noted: 19h46
